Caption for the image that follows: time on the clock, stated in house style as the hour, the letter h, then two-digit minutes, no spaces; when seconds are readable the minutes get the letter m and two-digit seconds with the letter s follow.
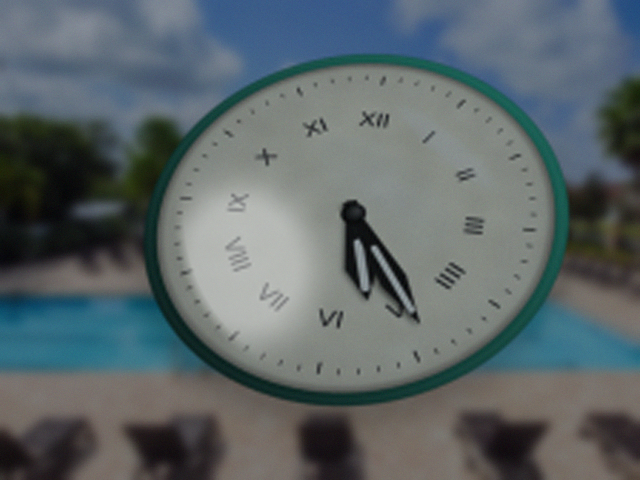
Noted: 5h24
